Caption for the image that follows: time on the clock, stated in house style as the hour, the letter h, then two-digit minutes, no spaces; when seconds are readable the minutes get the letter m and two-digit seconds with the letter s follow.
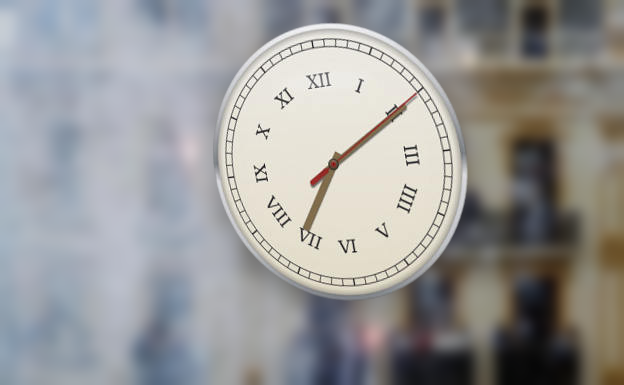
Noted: 7h10m10s
